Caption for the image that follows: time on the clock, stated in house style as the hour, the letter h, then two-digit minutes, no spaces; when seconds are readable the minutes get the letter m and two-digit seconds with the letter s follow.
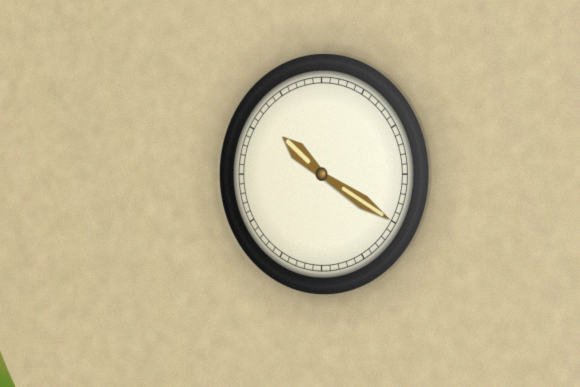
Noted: 10h20
